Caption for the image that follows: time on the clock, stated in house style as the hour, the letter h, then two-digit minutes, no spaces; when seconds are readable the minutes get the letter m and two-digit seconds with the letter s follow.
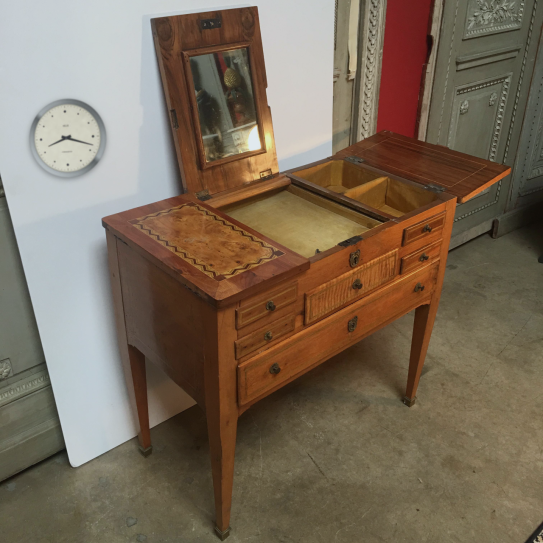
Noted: 8h18
